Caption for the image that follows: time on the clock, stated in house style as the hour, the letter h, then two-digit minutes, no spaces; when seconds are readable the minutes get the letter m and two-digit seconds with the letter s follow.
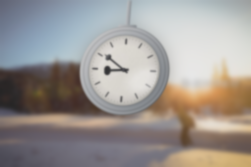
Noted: 8h51
